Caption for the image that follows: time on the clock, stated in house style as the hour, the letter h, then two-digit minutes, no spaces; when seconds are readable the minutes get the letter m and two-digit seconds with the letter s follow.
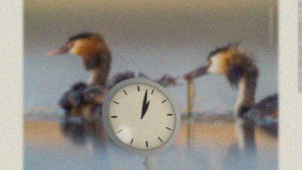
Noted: 1h03
